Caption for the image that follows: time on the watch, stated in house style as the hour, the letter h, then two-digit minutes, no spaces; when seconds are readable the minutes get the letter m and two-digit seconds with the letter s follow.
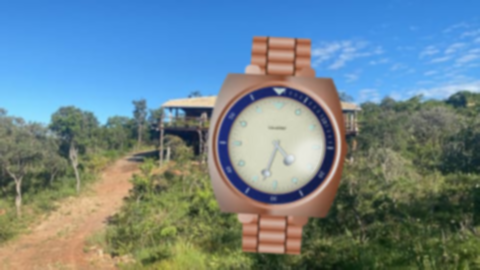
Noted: 4h33
